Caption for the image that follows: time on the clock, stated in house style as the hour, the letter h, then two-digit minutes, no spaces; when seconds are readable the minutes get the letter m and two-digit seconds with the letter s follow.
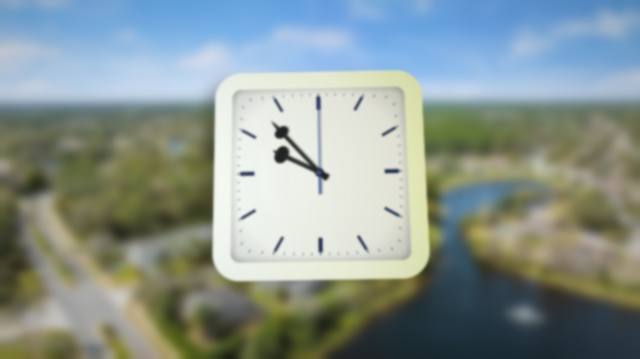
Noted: 9h53m00s
